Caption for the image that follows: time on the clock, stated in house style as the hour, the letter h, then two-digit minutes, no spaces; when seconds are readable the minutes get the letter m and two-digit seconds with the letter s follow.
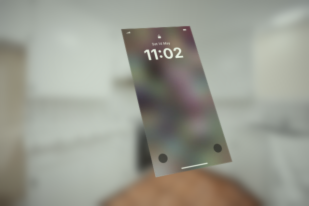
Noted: 11h02
